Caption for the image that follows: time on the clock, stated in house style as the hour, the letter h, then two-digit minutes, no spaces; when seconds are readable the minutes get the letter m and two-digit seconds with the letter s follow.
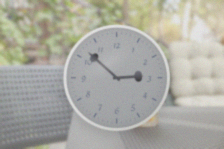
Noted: 2h52
